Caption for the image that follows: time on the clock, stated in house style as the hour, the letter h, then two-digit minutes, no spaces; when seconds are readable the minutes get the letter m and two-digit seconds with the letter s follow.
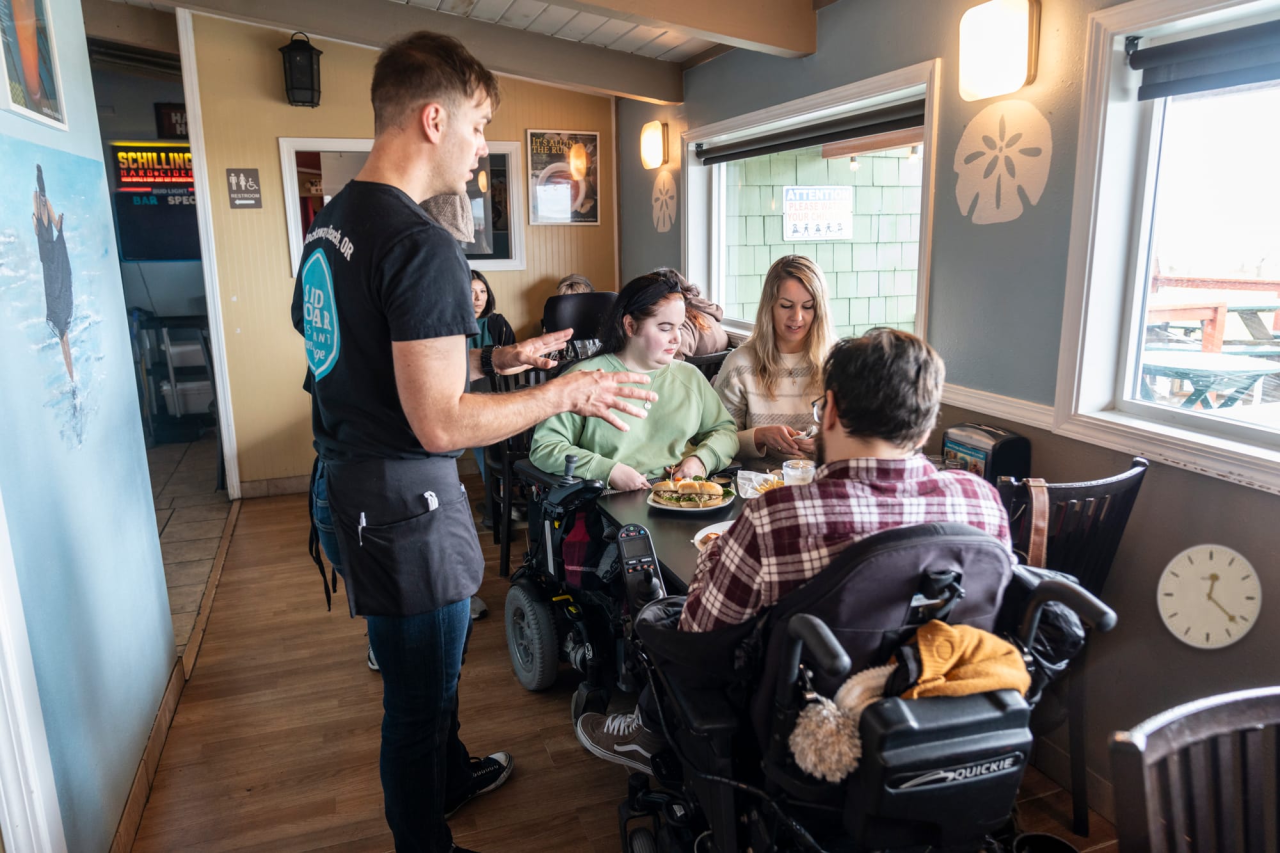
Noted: 12h22
